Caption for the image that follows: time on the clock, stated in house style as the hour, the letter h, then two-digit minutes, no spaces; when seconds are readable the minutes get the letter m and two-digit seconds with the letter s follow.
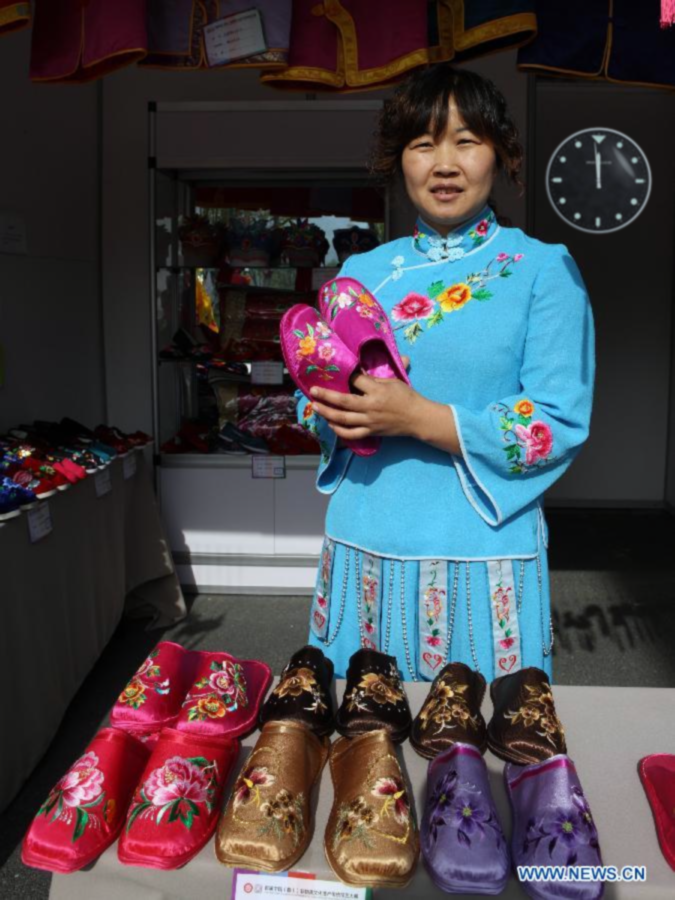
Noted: 11h59
